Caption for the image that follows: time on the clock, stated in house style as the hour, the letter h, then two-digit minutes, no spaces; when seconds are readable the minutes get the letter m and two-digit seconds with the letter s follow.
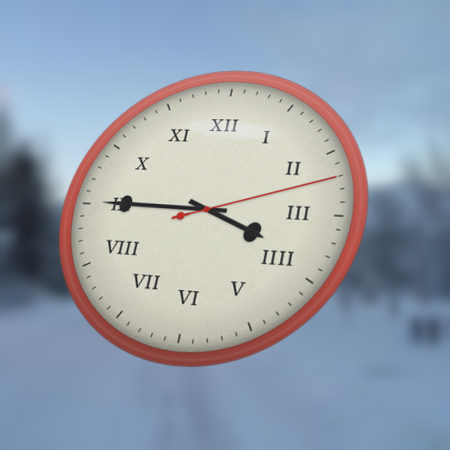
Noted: 3h45m12s
